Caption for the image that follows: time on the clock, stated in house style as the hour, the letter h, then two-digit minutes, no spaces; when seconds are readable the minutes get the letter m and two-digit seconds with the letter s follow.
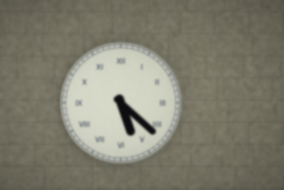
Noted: 5h22
